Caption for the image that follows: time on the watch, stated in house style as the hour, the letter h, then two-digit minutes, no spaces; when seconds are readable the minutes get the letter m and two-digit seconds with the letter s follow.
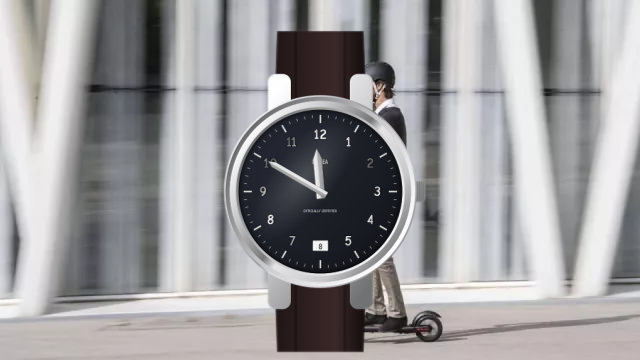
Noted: 11h50
